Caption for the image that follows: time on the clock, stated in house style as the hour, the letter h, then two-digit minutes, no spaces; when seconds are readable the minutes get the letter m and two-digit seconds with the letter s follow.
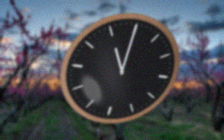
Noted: 11h00
